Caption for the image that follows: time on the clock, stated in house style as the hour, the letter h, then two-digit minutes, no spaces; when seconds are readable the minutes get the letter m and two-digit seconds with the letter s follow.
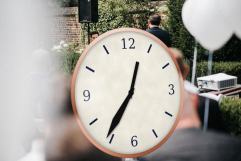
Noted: 12h36
